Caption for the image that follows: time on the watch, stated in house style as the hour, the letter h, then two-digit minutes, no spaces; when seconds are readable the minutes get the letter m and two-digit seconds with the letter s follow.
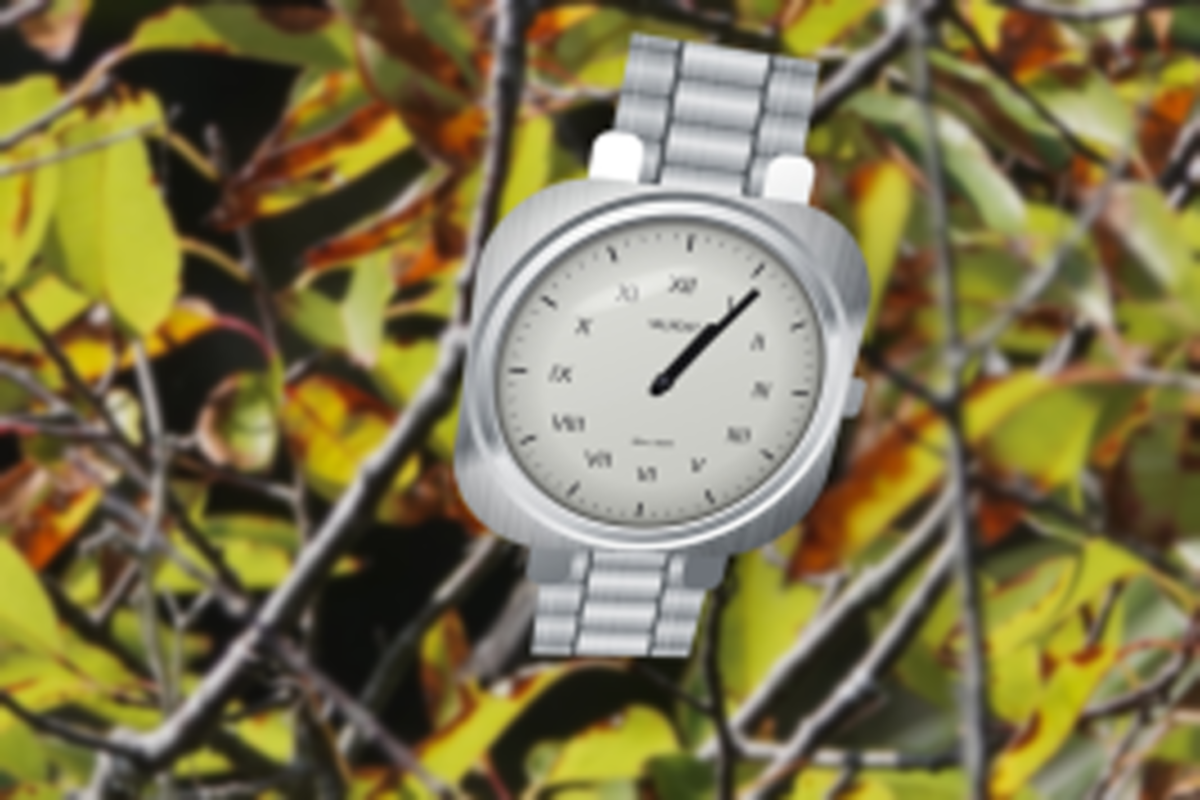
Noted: 1h06
